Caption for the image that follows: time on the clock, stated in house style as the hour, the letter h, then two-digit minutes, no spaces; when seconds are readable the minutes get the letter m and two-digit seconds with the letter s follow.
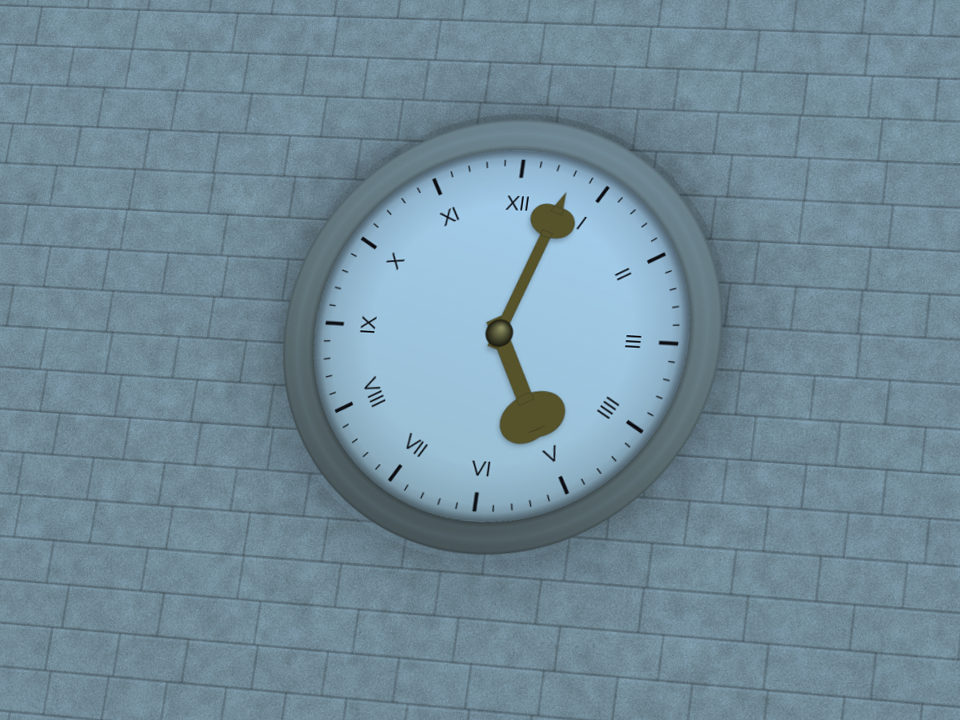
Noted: 5h03
